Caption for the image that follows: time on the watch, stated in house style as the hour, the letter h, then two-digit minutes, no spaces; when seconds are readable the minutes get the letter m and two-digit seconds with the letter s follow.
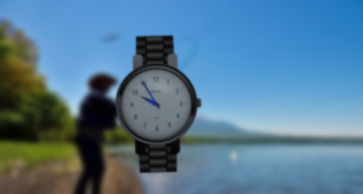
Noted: 9h55
